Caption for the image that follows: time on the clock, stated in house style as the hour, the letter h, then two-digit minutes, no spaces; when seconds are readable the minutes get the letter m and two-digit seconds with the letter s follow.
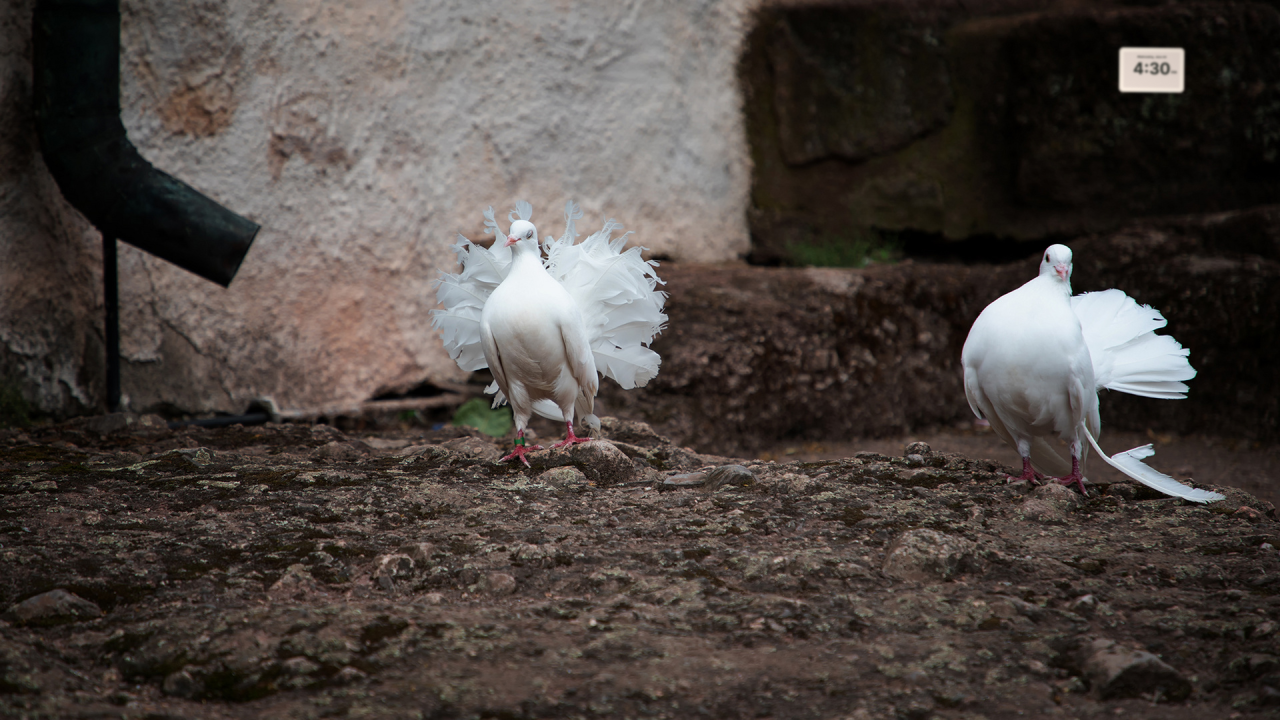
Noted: 4h30
